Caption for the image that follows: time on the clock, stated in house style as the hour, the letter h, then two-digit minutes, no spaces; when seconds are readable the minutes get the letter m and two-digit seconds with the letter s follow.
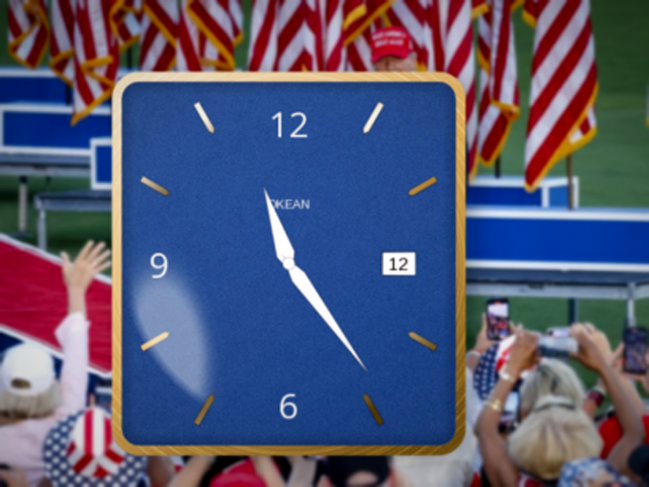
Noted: 11h24
